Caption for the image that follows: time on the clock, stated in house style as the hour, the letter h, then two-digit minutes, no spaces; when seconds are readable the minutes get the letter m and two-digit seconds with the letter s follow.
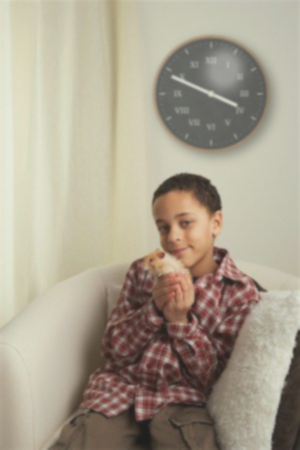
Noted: 3h49
